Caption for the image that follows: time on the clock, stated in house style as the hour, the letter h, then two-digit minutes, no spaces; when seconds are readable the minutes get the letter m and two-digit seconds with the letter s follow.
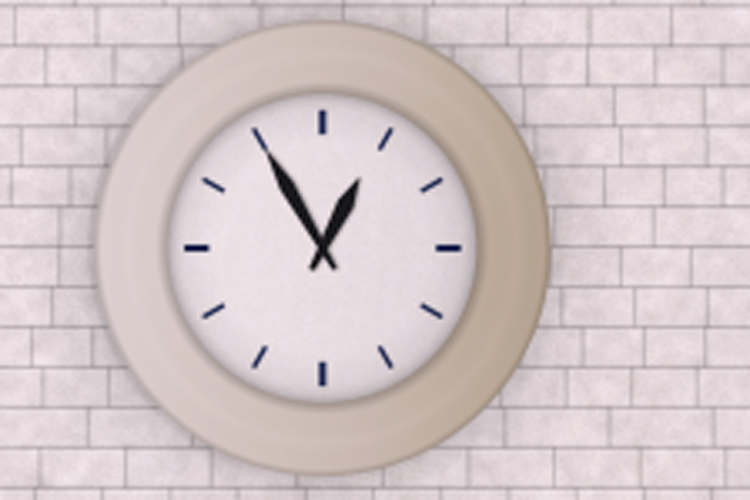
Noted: 12h55
